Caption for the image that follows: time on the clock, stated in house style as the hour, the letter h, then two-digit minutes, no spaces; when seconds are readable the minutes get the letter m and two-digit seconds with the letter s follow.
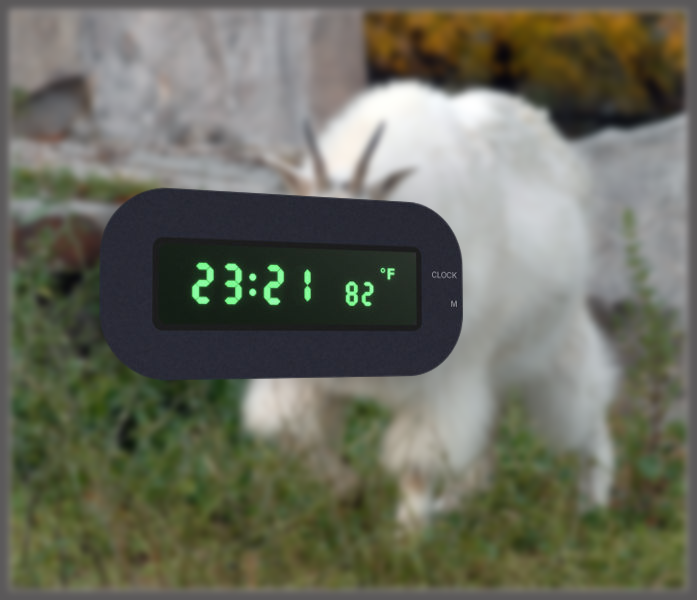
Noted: 23h21
